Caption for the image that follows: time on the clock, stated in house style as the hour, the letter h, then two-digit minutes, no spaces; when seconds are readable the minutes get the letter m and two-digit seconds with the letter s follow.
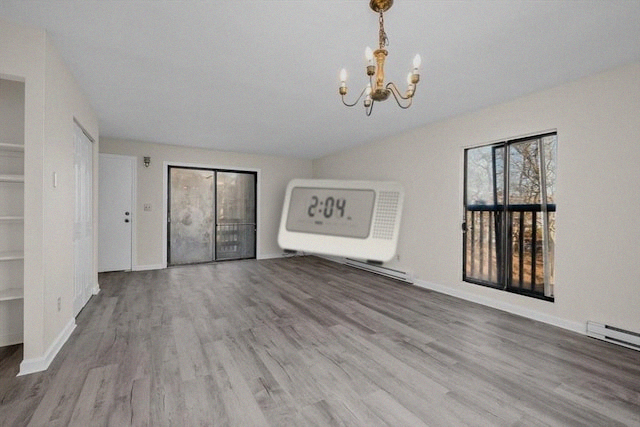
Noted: 2h04
